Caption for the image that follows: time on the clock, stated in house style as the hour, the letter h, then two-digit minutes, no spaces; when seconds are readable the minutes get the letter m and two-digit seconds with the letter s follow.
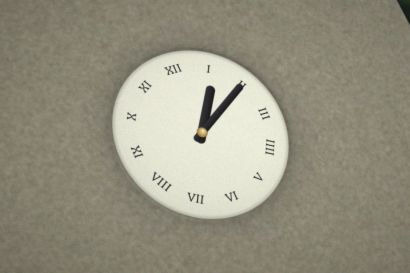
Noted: 1h10
